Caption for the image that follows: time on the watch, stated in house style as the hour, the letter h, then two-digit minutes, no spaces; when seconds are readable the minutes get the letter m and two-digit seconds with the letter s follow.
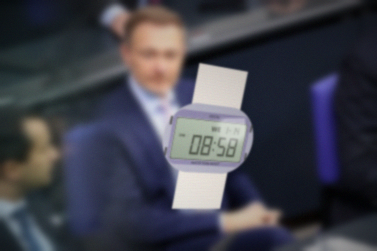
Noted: 8h58
